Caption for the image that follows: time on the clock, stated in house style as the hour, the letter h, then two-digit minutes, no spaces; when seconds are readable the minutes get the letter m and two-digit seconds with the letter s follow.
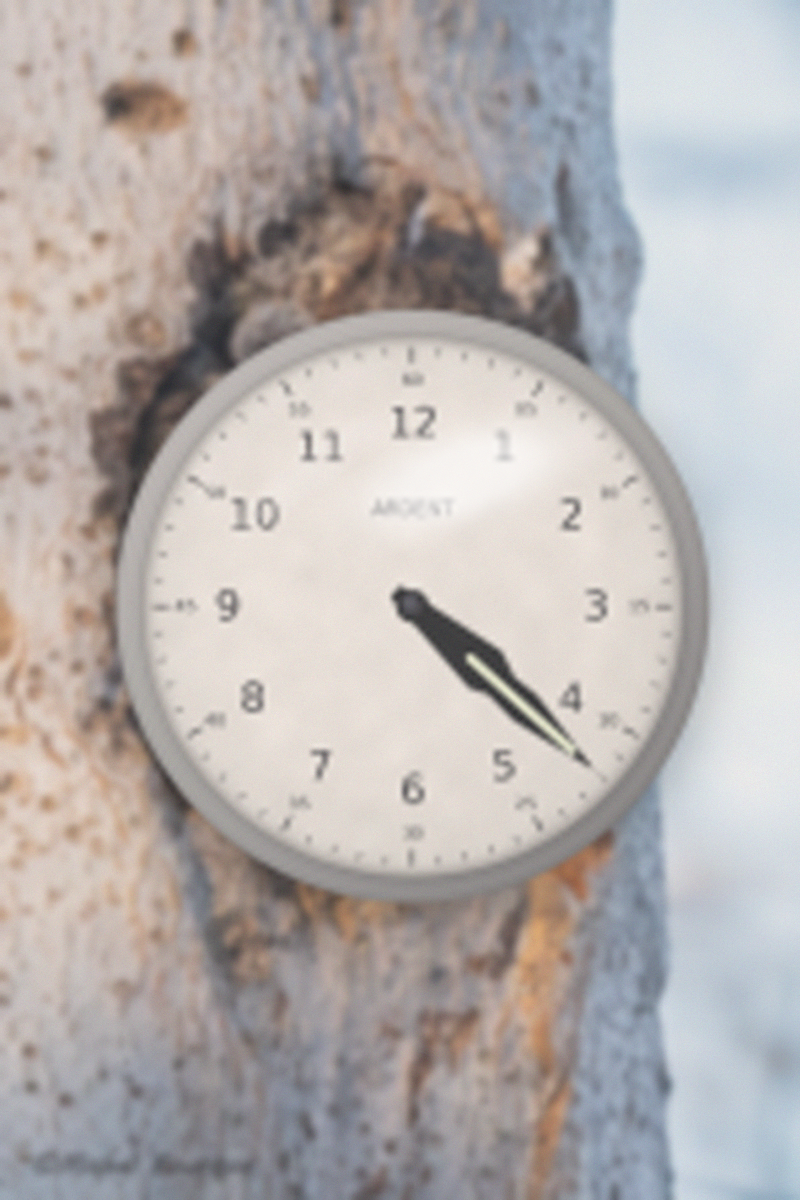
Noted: 4h22
